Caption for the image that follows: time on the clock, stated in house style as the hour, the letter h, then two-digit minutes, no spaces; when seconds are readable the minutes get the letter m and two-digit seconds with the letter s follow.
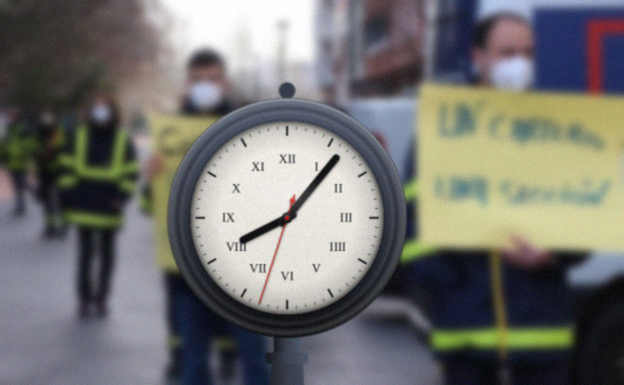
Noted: 8h06m33s
